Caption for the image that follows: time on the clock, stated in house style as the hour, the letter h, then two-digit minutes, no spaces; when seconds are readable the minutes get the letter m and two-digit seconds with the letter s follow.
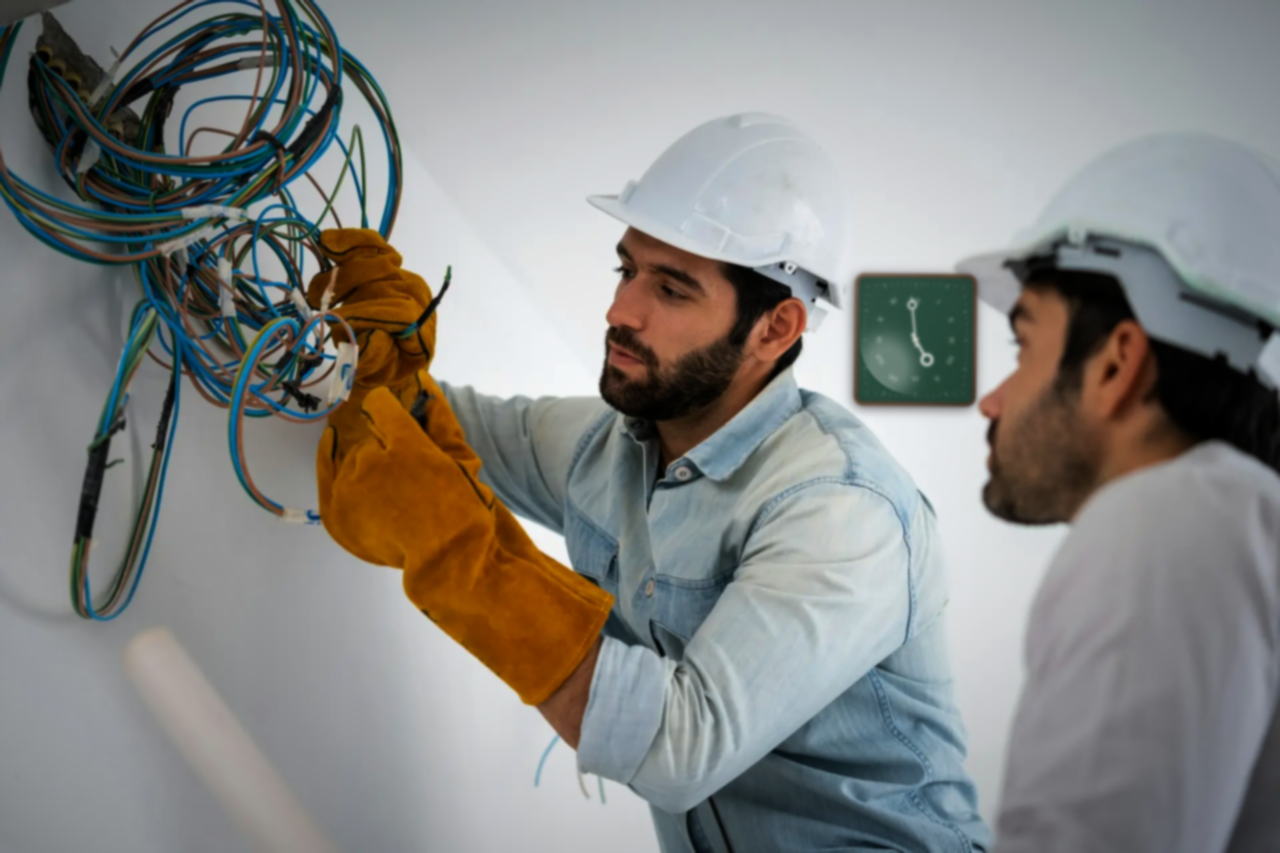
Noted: 4h59
